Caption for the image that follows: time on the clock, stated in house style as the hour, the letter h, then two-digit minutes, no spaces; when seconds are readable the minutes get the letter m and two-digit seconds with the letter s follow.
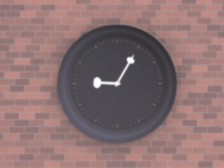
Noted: 9h05
